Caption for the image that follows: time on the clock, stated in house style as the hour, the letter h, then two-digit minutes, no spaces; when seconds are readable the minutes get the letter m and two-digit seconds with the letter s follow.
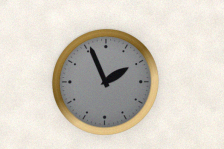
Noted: 1h56
